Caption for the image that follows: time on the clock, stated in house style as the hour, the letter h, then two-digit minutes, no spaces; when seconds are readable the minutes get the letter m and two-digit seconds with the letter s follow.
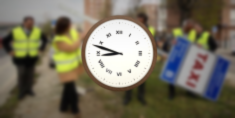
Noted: 8h48
